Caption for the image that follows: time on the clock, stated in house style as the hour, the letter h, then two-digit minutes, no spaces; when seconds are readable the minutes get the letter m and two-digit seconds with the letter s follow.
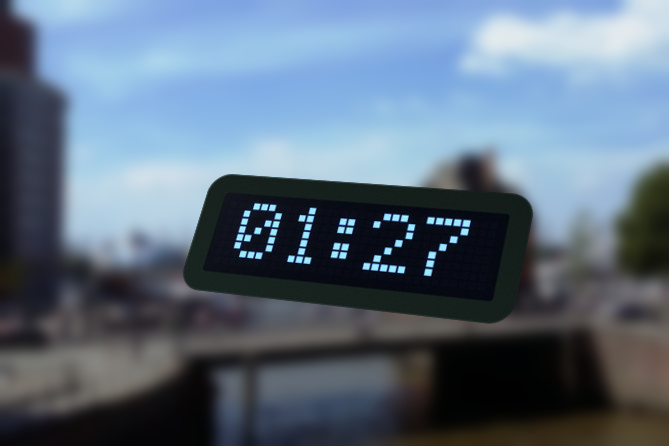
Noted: 1h27
